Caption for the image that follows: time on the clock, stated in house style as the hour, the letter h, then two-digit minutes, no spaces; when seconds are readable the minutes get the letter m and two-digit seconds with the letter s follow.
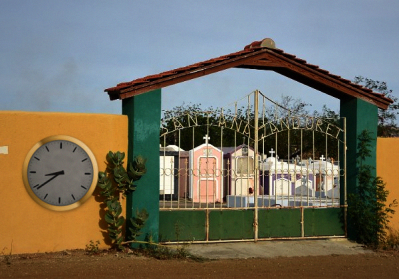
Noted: 8h39
